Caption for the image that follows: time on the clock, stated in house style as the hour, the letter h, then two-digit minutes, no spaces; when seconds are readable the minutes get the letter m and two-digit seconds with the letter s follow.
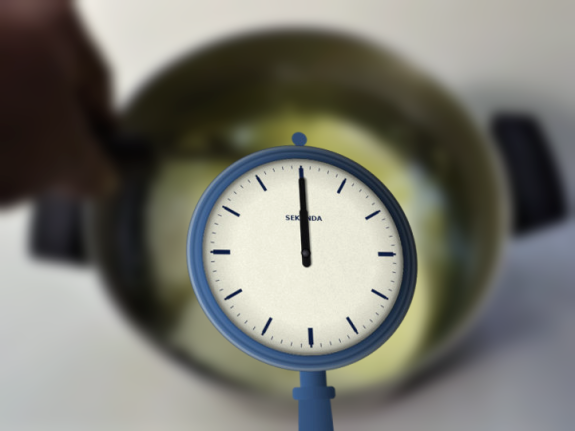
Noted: 12h00
